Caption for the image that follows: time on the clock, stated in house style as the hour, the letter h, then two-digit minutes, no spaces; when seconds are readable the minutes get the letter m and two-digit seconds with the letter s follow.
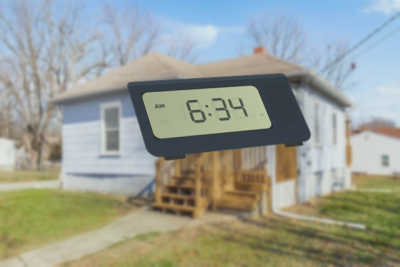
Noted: 6h34
